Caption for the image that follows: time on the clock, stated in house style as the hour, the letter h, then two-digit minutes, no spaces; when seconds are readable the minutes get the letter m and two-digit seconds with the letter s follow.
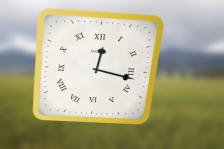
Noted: 12h17
